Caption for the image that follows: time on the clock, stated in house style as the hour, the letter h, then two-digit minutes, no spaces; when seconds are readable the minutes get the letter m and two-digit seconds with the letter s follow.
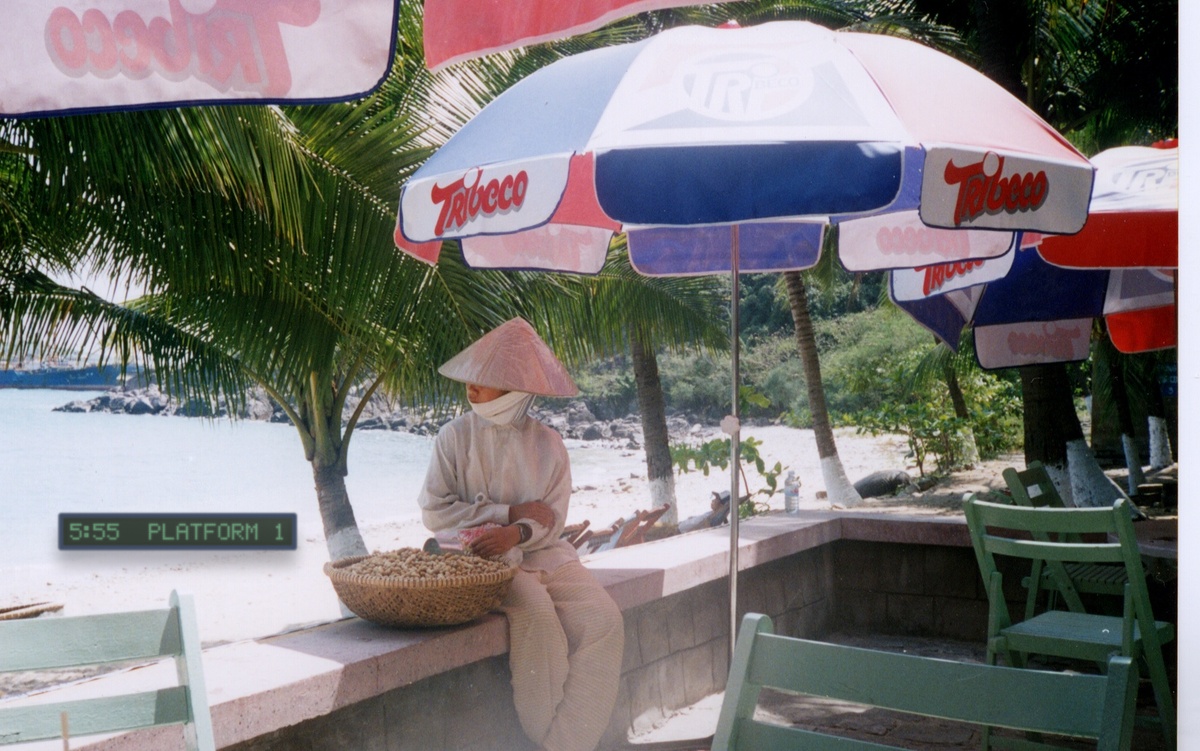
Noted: 5h55
